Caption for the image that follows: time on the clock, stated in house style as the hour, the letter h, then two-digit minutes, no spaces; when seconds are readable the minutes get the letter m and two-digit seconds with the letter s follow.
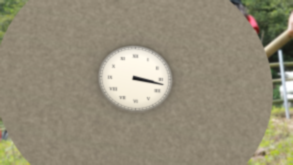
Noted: 3h17
